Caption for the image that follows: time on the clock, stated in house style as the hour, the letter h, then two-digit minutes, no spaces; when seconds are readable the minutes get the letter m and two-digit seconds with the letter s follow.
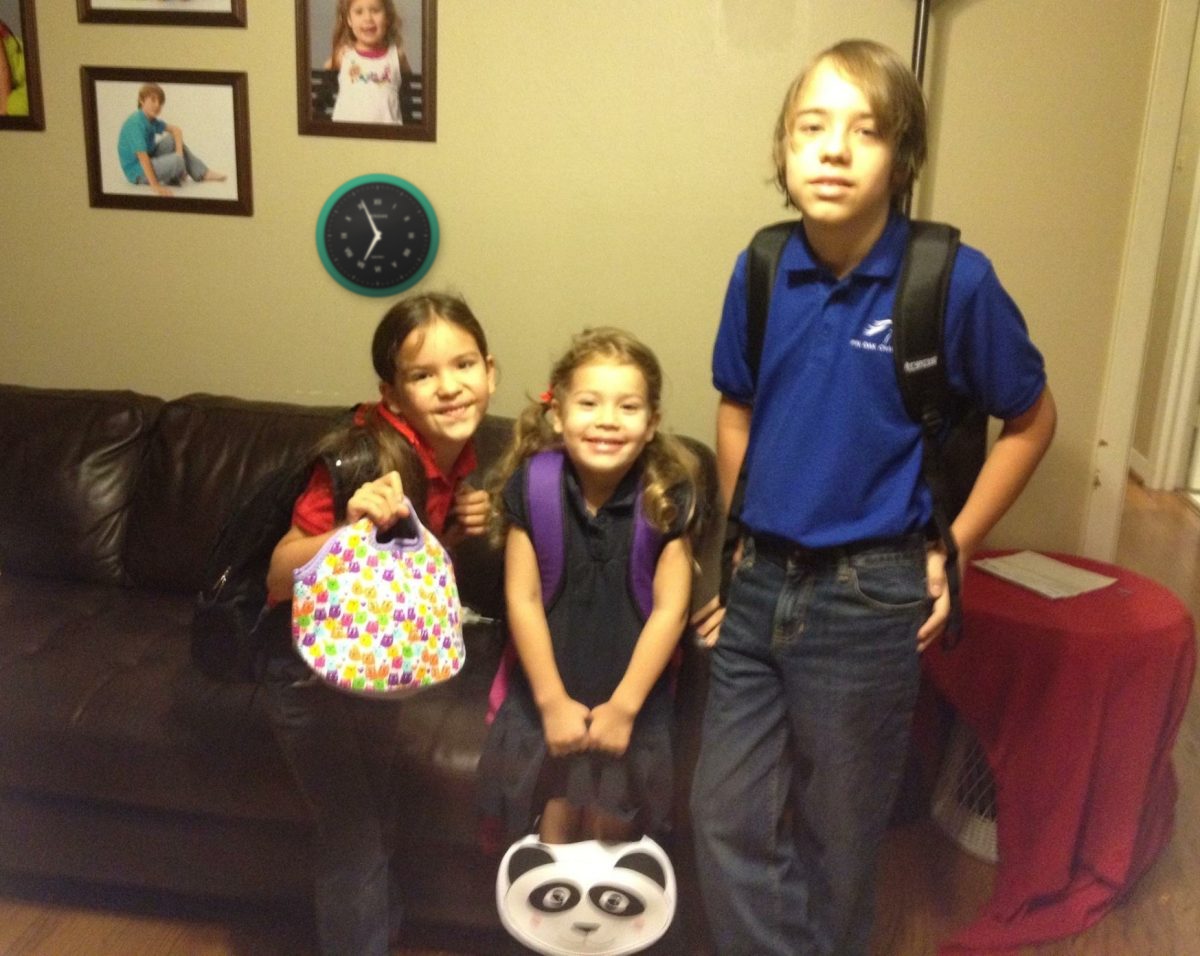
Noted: 6h56
